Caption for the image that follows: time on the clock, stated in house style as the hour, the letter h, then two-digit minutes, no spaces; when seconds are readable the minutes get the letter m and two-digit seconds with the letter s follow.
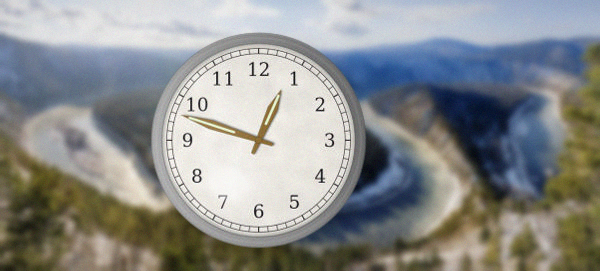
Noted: 12h48
